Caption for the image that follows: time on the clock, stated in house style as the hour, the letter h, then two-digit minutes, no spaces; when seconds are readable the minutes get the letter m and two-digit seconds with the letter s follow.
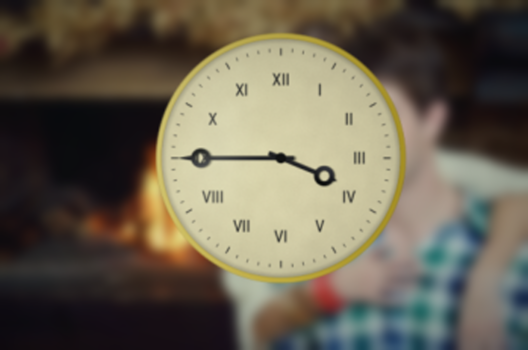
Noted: 3h45
